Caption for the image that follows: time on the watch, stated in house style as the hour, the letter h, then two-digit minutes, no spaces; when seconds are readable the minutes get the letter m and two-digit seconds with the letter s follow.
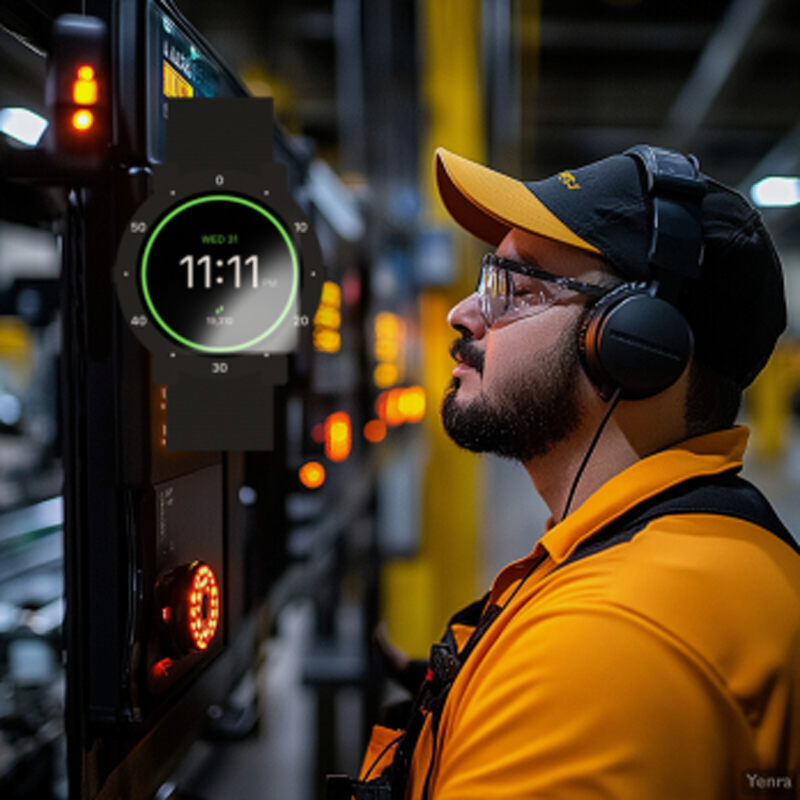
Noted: 11h11
